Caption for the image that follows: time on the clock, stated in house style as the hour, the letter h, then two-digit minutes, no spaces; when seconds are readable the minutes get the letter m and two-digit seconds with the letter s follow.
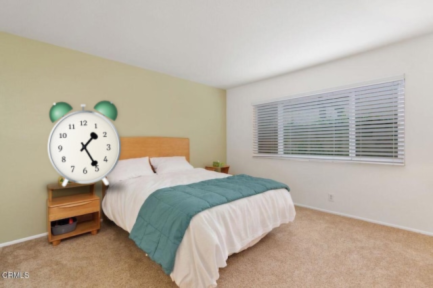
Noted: 1h25
